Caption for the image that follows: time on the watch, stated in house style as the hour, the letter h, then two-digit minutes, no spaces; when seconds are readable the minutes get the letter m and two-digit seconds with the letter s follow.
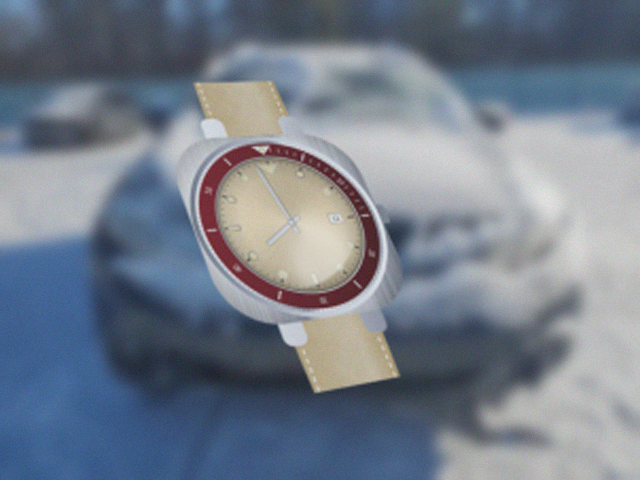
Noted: 7h58
